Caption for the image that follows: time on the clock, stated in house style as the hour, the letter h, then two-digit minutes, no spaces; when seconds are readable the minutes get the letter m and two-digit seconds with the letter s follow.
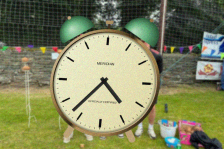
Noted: 4h37
